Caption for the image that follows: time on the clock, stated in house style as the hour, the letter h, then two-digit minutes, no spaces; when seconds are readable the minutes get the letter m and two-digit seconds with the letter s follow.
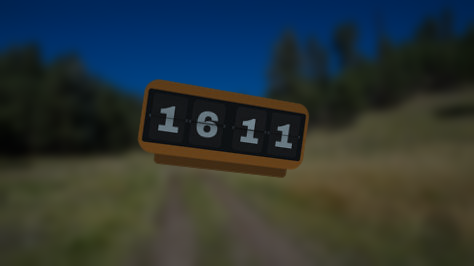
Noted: 16h11
